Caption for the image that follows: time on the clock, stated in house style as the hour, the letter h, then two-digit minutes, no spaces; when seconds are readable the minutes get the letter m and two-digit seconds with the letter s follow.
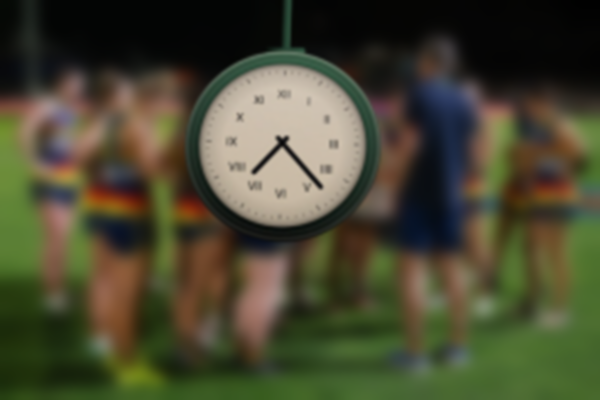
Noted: 7h23
